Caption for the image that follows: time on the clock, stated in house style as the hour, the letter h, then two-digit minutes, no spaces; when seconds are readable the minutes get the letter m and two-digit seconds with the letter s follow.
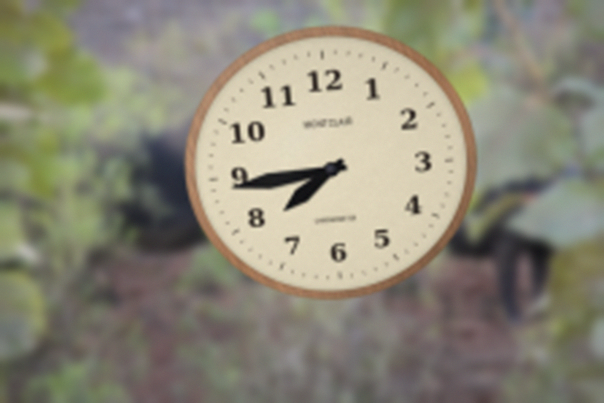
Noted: 7h44
